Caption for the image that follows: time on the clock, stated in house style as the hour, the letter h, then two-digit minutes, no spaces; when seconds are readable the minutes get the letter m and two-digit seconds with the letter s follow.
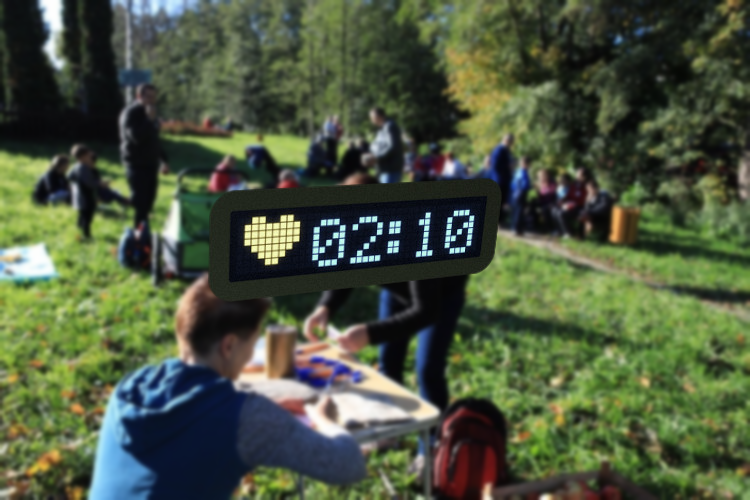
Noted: 2h10
